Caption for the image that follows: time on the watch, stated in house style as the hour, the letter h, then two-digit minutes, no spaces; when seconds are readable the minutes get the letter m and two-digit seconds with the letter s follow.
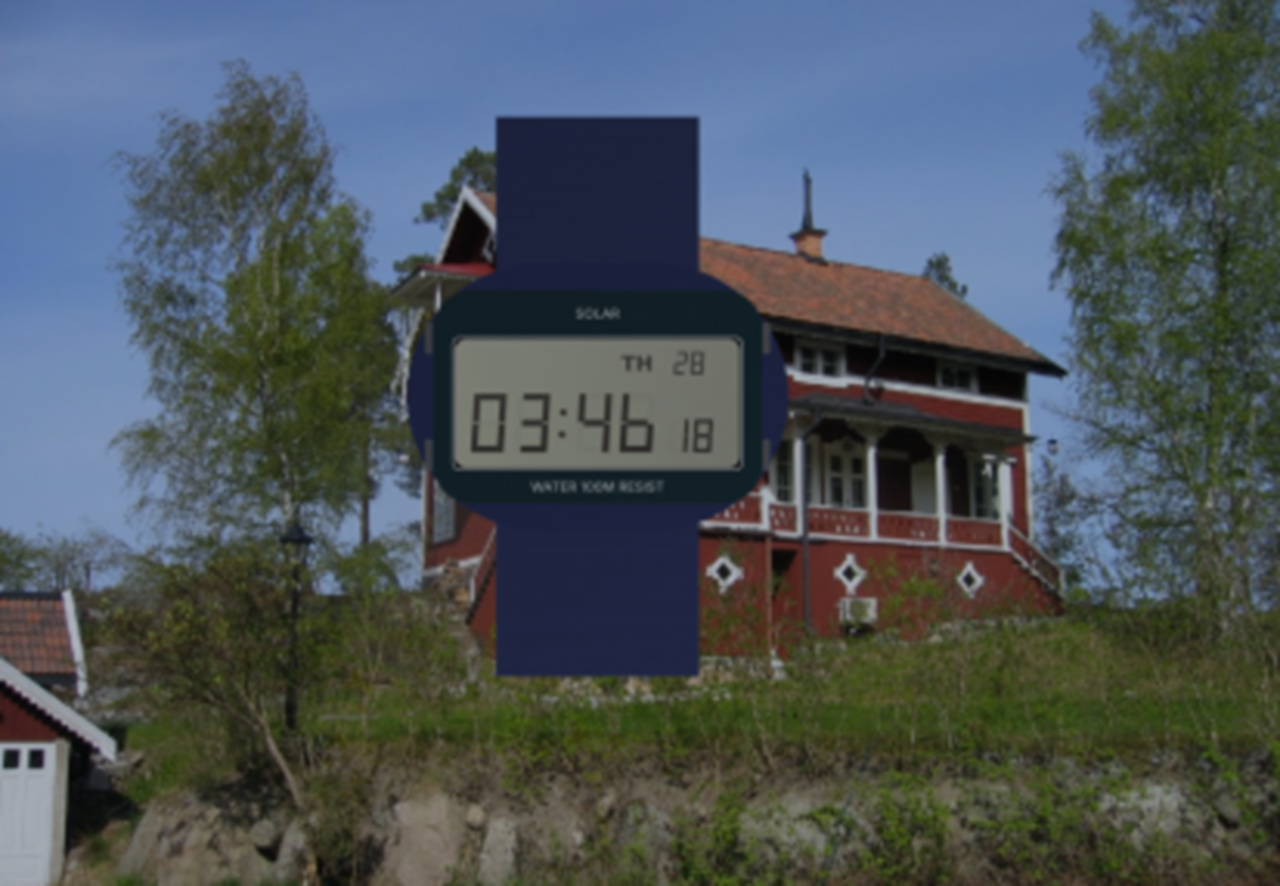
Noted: 3h46m18s
